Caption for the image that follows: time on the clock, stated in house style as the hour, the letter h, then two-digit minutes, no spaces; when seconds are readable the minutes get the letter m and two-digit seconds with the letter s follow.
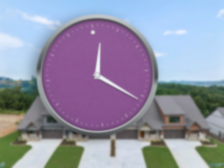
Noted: 12h21
